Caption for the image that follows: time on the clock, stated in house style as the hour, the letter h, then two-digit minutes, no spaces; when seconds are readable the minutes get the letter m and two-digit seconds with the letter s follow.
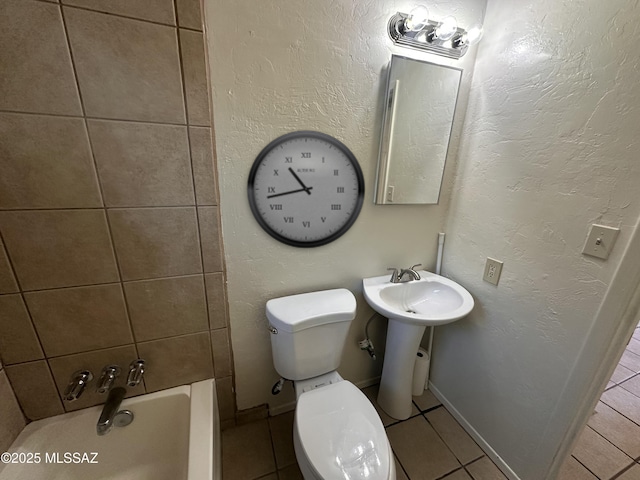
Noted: 10h43
